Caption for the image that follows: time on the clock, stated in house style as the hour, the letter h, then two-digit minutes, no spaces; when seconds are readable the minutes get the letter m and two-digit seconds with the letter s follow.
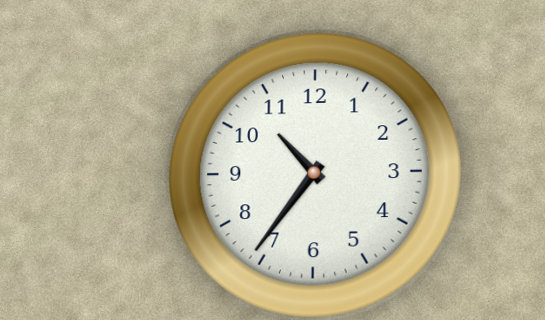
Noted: 10h36
